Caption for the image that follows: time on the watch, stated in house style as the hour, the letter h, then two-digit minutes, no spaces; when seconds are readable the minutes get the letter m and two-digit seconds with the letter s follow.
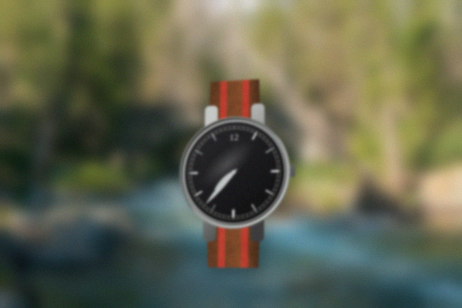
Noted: 7h37
